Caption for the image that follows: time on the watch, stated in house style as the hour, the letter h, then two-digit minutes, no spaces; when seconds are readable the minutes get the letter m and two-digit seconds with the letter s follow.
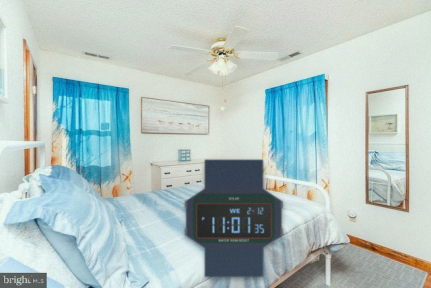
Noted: 11h01m35s
